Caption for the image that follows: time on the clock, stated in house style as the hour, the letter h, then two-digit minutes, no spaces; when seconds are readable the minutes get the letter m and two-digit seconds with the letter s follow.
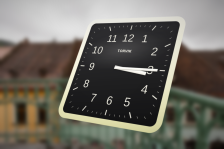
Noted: 3h15
